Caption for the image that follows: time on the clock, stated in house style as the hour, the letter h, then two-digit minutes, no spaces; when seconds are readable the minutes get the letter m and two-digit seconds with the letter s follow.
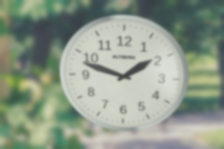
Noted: 1h48
